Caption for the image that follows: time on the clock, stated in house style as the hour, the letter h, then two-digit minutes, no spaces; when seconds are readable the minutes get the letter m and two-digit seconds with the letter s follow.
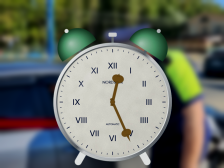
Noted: 12h26
